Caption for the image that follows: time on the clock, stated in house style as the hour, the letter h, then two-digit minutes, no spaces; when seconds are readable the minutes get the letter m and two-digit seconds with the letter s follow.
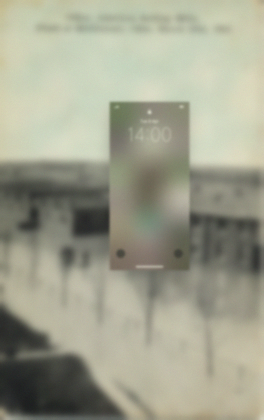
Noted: 14h00
